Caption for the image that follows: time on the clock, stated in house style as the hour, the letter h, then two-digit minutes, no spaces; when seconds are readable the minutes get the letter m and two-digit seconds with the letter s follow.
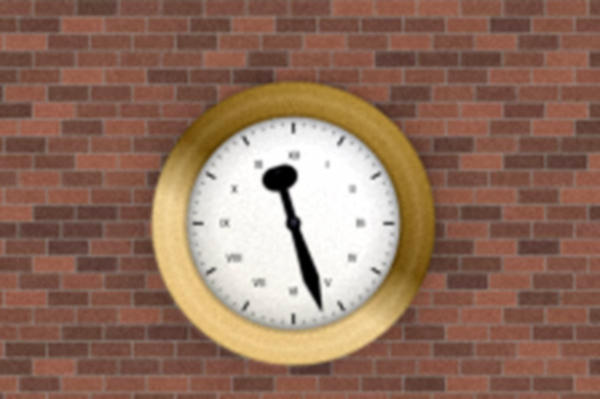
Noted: 11h27
